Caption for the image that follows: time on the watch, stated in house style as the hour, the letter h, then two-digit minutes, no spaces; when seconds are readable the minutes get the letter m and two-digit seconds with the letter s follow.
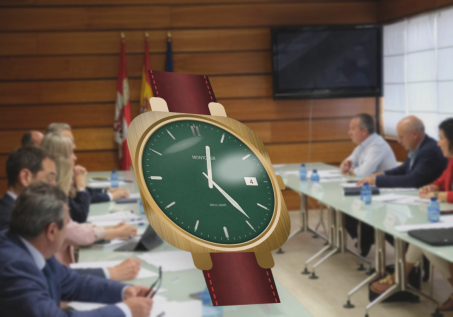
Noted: 12h24
